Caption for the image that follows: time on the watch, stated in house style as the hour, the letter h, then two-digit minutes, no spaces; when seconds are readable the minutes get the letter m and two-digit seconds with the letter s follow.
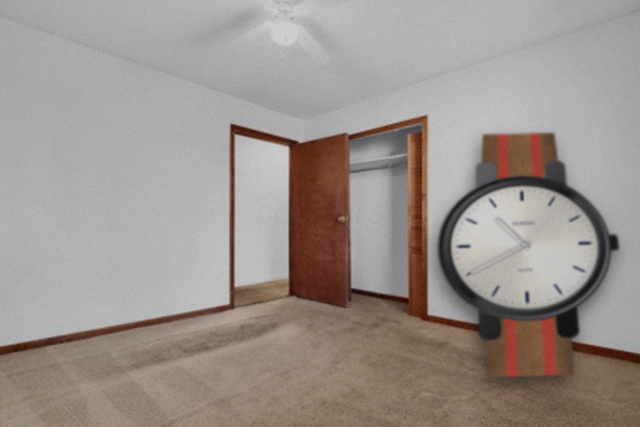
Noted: 10h40
